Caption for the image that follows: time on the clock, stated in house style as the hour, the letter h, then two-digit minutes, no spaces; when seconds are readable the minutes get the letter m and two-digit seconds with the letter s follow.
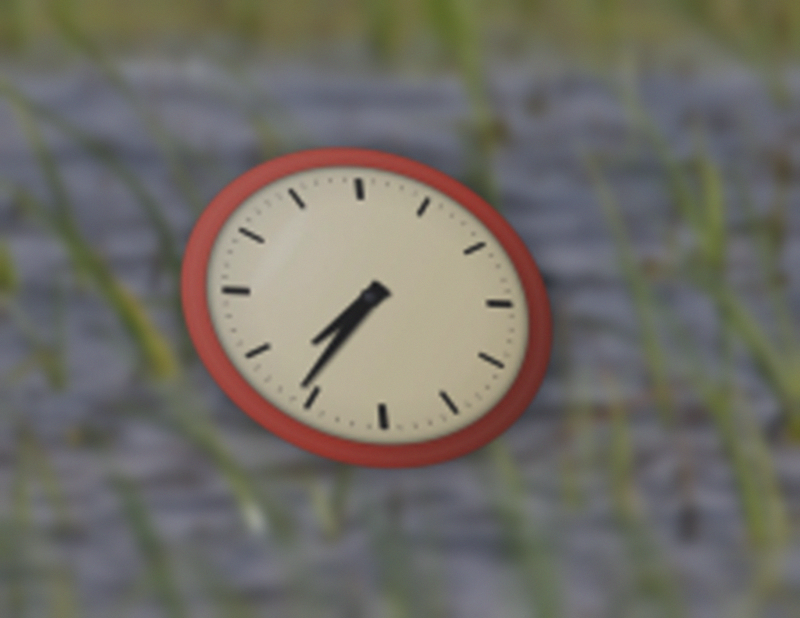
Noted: 7h36
